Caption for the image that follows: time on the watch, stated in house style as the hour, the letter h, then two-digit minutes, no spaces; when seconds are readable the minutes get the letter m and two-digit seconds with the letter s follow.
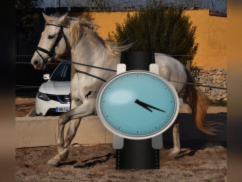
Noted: 4h19
